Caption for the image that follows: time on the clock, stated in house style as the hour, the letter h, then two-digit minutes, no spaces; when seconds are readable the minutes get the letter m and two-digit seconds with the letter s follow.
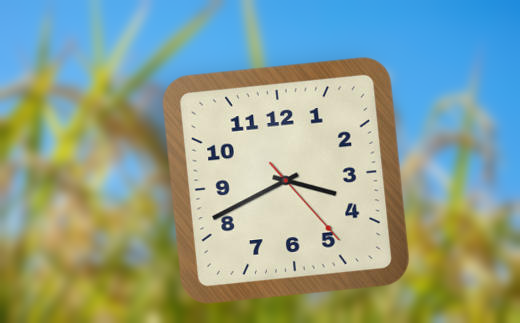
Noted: 3h41m24s
